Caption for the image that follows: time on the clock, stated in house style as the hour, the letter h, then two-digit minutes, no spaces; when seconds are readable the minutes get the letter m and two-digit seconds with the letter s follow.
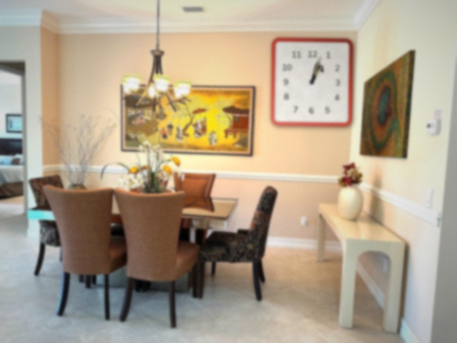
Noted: 1h03
